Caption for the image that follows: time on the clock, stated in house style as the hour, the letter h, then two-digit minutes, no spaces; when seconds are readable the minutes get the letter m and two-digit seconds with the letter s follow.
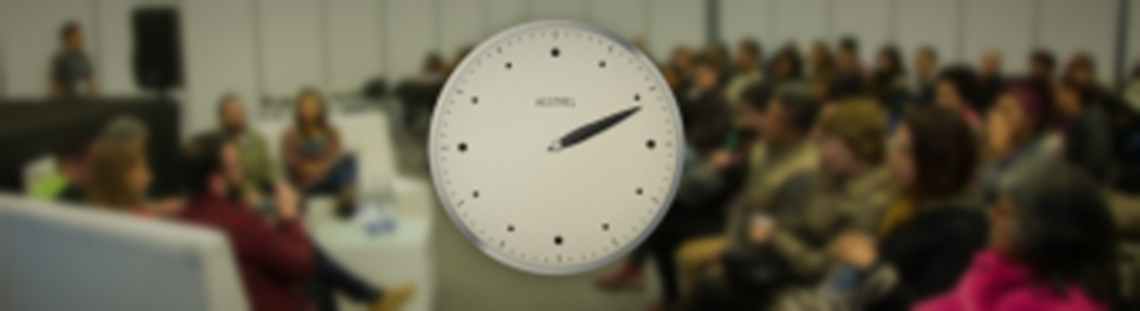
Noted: 2h11
